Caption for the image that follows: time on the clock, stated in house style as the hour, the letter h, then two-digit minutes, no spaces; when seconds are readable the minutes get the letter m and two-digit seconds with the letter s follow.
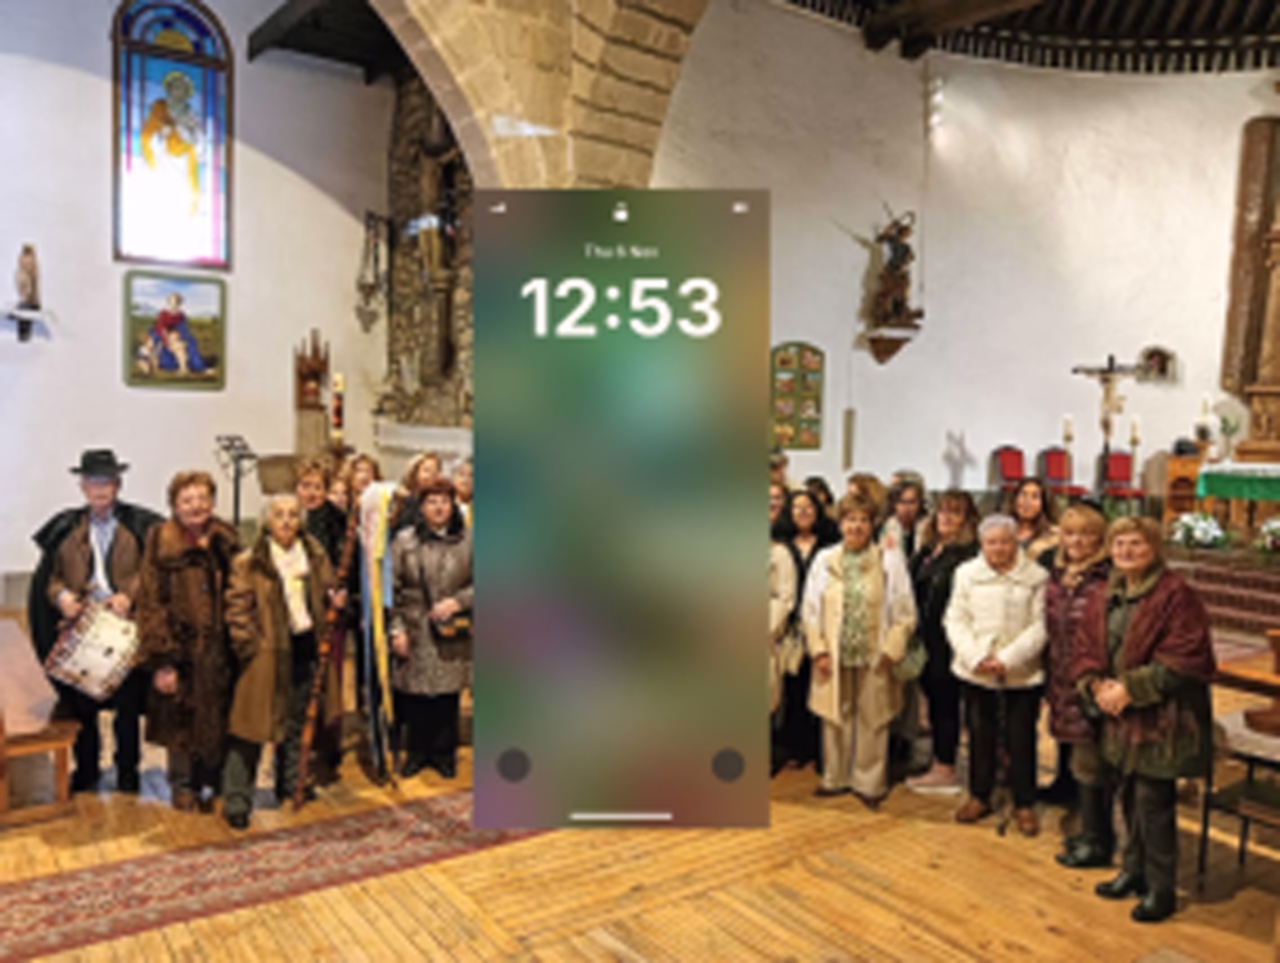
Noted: 12h53
